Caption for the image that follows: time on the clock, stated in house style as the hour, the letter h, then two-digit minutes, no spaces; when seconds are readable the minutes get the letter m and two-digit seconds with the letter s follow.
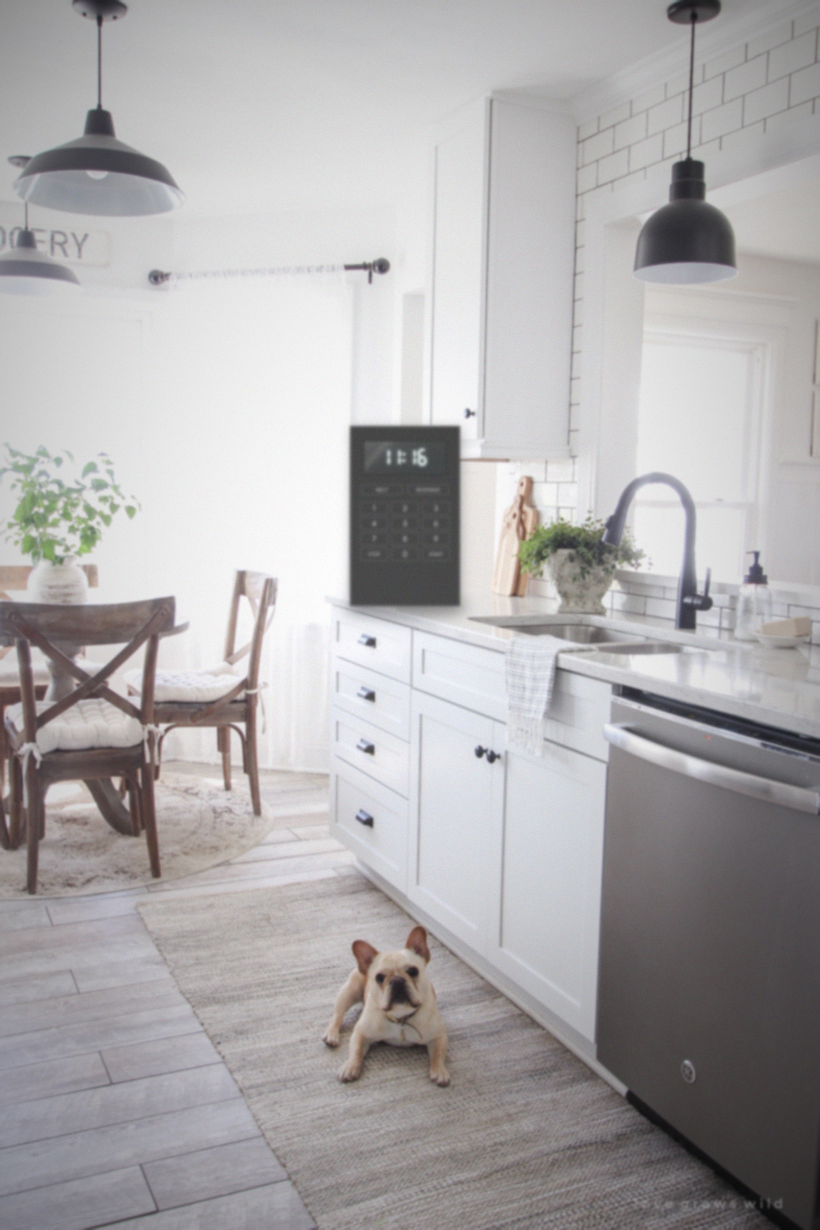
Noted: 11h16
